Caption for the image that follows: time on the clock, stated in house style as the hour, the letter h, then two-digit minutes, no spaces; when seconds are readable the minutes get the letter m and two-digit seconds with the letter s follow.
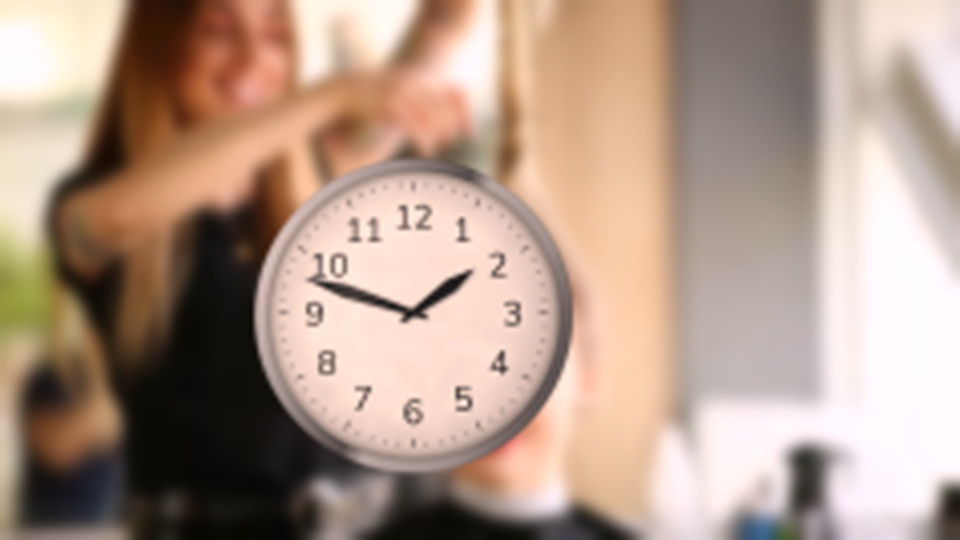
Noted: 1h48
